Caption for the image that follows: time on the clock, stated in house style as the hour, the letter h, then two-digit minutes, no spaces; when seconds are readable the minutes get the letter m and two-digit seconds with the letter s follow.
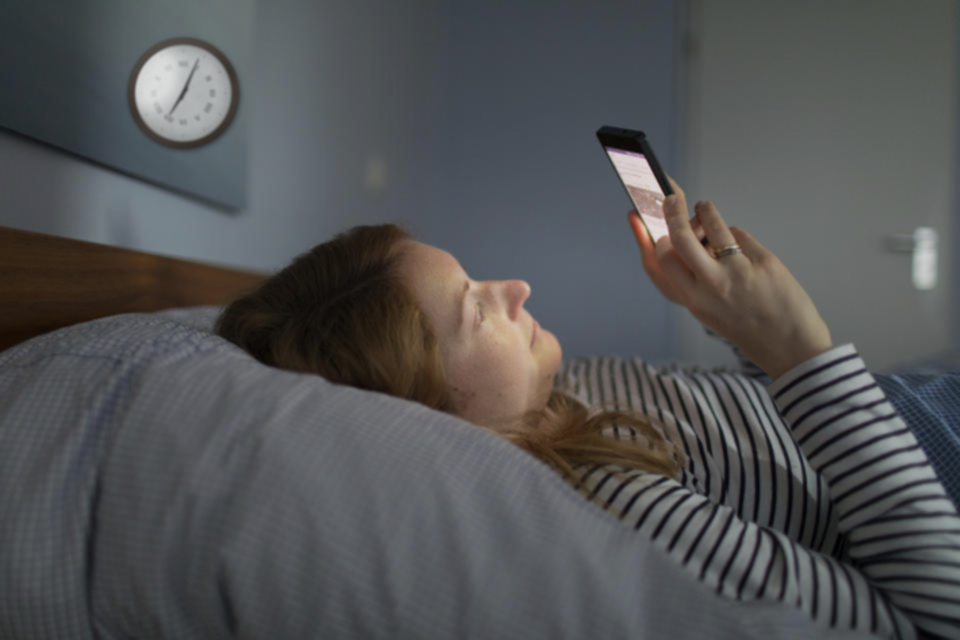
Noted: 7h04
